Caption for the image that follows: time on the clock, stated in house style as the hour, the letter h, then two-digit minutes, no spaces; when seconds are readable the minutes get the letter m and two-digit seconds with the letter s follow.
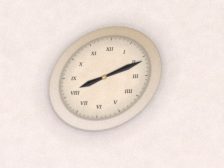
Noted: 8h11
